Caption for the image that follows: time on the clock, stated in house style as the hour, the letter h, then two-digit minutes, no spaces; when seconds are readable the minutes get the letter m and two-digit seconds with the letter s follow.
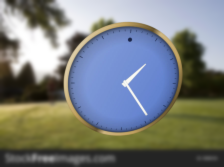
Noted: 1h24
